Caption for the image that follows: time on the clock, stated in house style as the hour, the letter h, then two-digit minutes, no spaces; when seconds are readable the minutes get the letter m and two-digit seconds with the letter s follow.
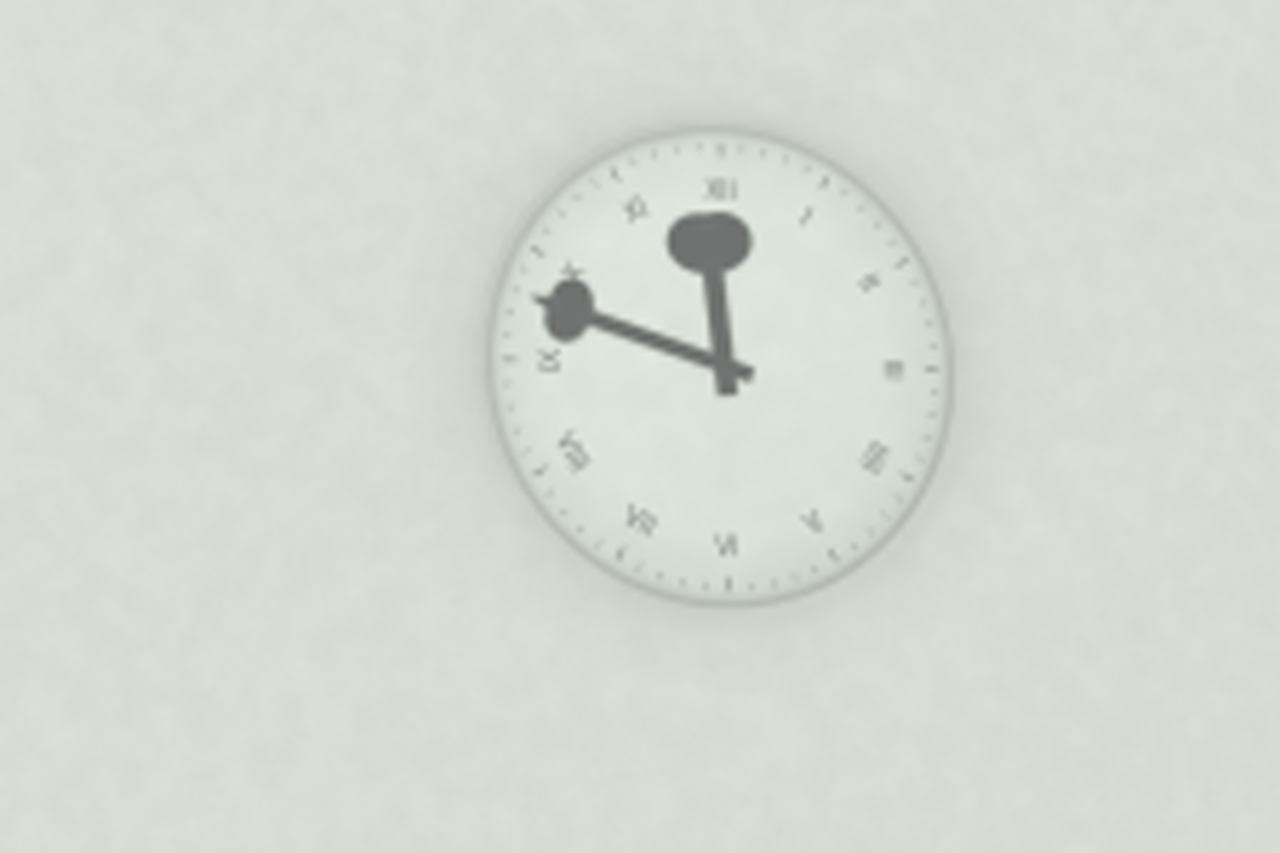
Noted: 11h48
